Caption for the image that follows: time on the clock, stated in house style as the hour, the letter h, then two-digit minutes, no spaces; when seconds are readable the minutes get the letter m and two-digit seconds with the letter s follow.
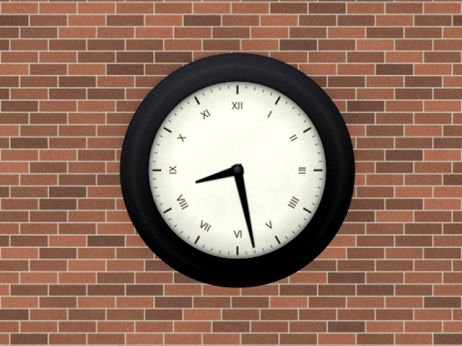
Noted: 8h28
